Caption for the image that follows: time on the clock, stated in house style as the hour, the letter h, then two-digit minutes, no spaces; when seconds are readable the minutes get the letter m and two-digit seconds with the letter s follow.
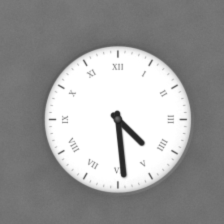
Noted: 4h29
